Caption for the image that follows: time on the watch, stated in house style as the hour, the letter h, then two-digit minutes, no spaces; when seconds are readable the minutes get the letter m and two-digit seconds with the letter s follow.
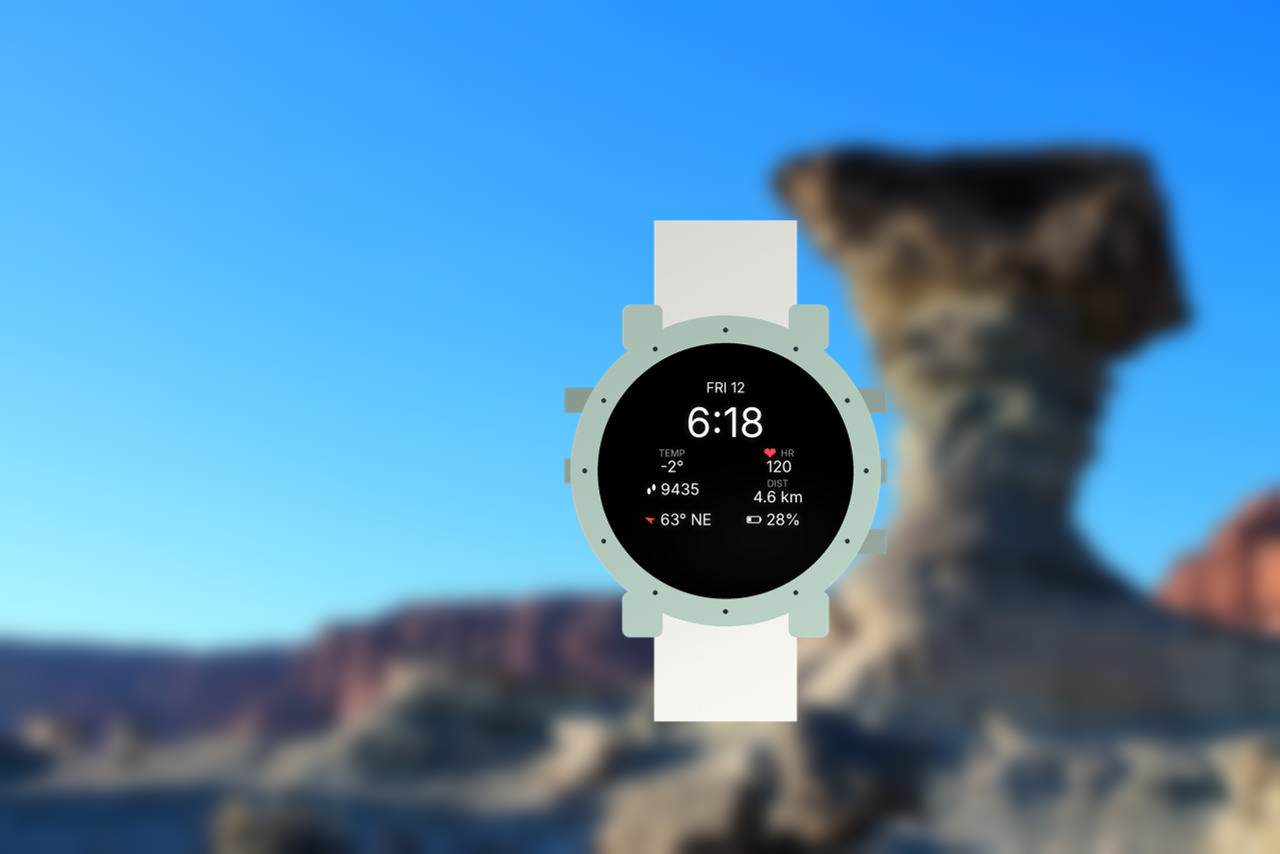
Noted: 6h18
